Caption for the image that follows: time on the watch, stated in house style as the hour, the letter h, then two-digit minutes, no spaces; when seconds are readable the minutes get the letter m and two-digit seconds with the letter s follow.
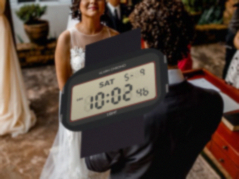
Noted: 10h02
